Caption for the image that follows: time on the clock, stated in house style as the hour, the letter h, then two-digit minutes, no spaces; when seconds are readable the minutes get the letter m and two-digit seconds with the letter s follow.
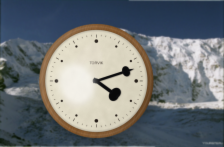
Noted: 4h12
